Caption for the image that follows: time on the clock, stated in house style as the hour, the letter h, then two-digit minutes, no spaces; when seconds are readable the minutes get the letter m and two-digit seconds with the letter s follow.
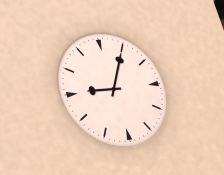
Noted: 9h05
